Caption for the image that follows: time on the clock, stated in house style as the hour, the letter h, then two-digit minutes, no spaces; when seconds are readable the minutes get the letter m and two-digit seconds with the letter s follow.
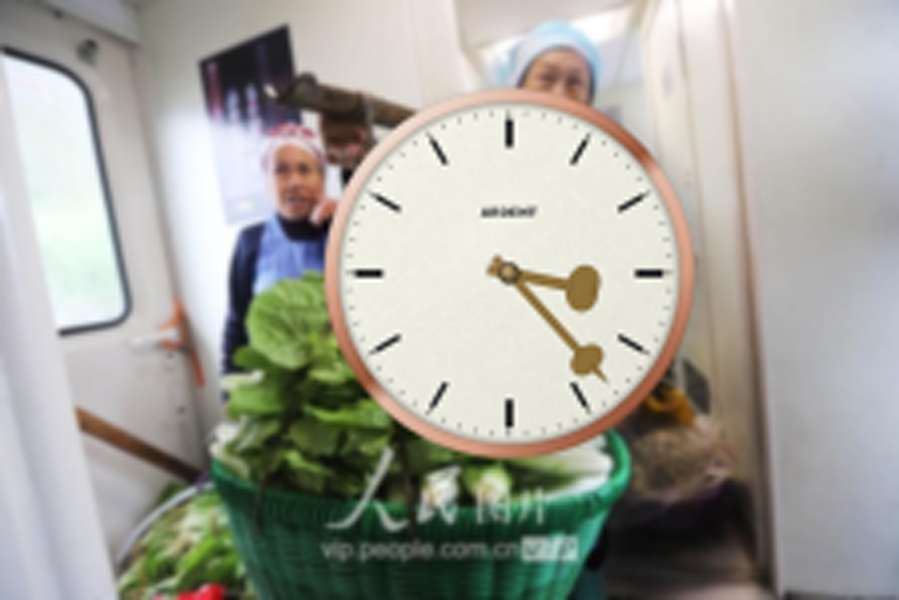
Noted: 3h23
